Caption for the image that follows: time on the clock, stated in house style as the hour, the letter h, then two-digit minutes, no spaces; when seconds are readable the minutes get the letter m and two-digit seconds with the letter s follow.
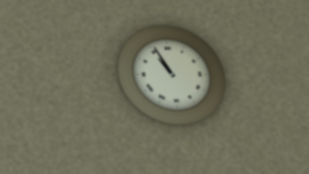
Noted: 10h56
